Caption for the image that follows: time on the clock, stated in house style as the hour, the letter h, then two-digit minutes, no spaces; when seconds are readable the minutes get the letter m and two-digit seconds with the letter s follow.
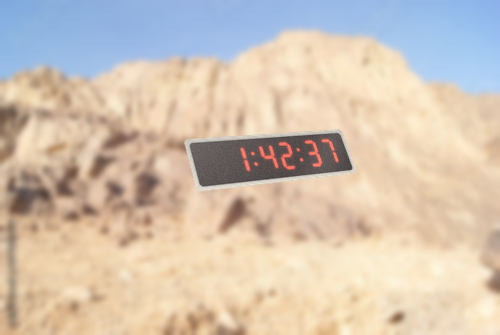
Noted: 1h42m37s
